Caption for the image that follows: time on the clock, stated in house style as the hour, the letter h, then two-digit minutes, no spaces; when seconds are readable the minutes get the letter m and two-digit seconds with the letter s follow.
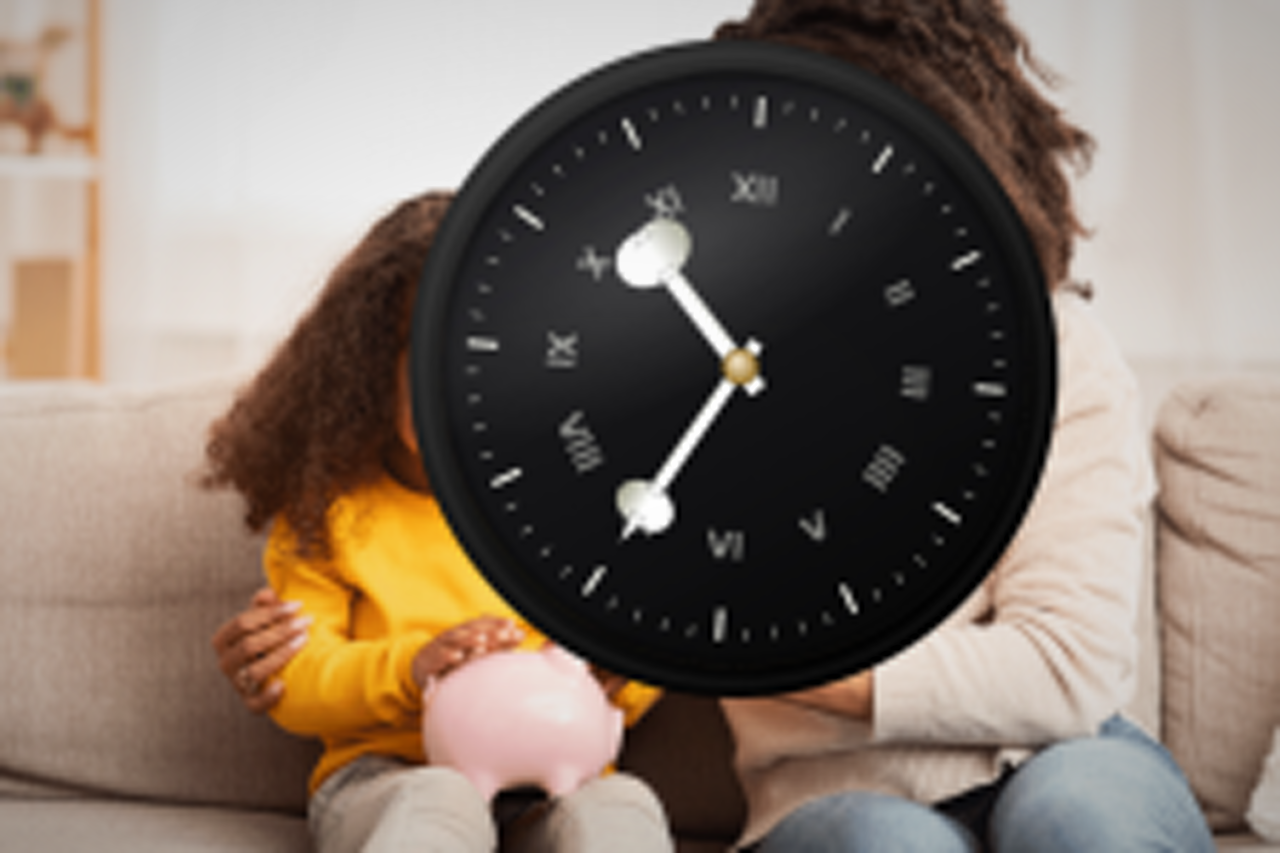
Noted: 10h35
